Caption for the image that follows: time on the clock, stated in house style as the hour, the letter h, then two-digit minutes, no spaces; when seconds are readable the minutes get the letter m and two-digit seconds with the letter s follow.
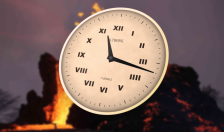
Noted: 11h17
